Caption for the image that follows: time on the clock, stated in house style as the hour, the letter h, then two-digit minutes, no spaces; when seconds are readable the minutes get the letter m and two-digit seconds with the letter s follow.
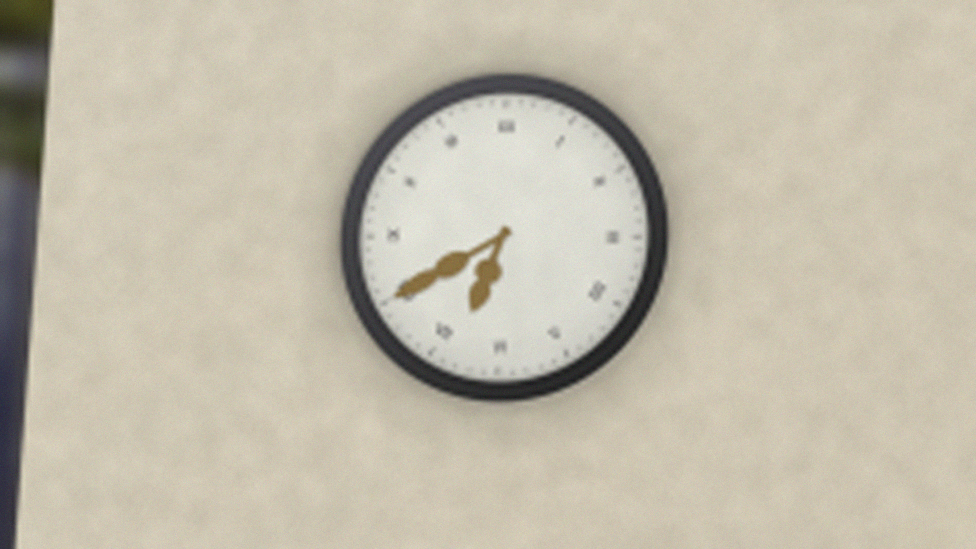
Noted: 6h40
